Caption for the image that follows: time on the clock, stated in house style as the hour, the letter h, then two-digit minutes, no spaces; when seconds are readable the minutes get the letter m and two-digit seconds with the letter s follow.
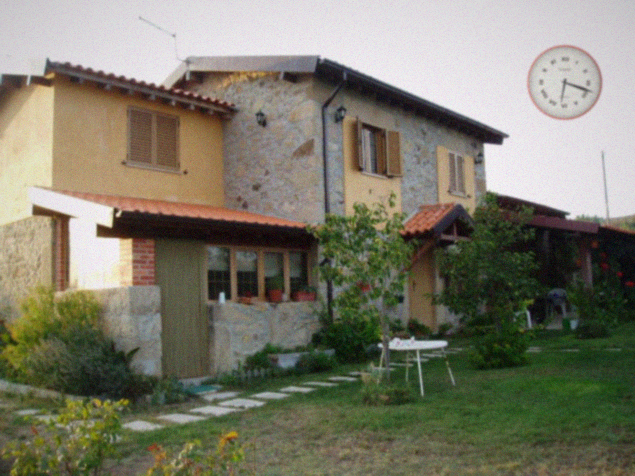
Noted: 6h18
